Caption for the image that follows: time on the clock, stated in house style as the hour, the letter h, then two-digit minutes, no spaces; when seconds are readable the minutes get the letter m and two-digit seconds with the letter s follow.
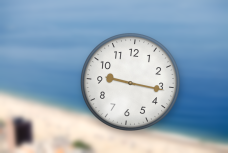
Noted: 9h16
